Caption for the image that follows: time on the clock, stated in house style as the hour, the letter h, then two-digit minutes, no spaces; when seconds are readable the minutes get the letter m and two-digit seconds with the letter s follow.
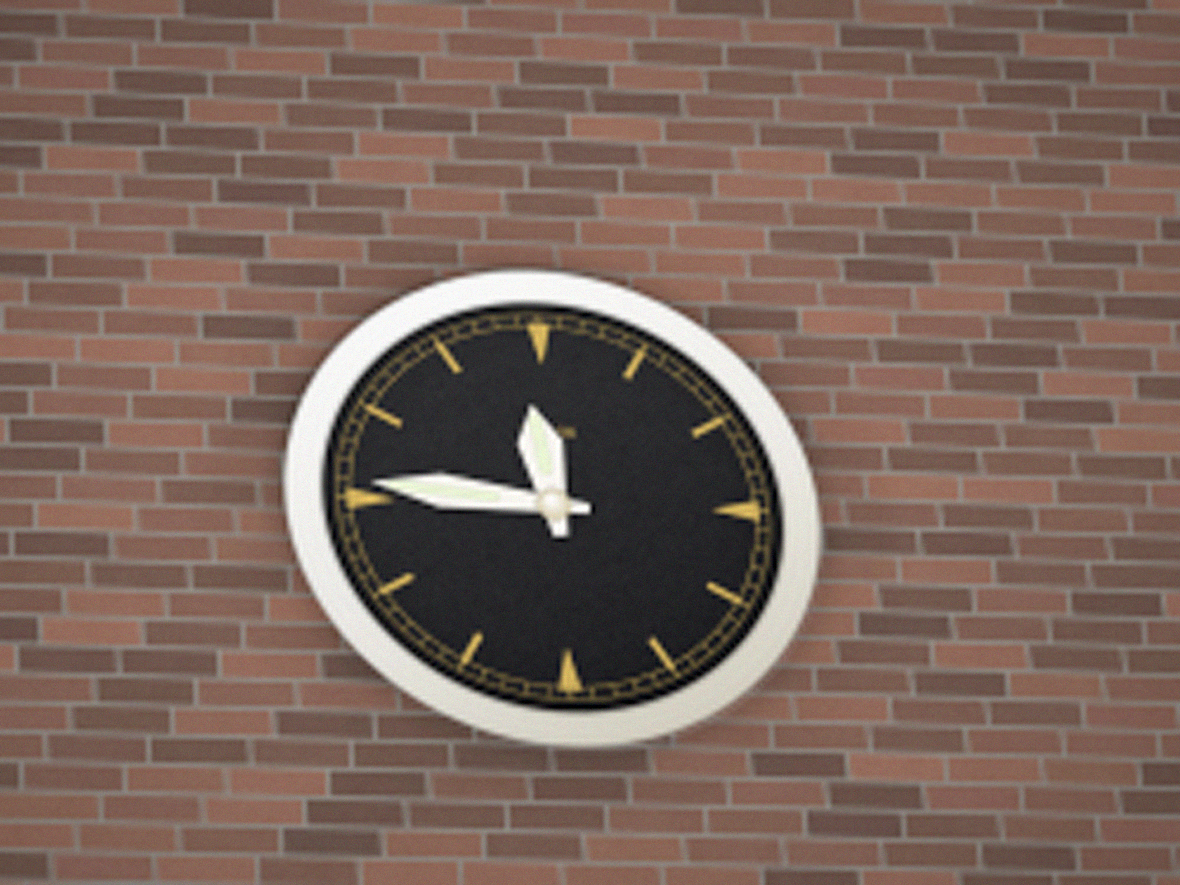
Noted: 11h46
